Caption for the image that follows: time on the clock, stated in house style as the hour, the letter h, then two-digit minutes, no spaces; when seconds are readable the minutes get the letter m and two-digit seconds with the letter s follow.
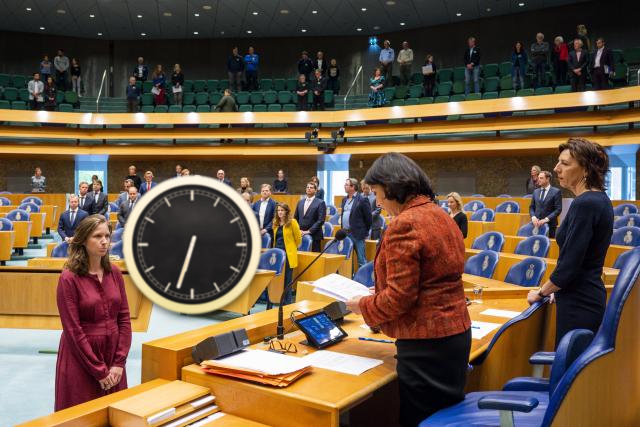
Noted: 6h33
